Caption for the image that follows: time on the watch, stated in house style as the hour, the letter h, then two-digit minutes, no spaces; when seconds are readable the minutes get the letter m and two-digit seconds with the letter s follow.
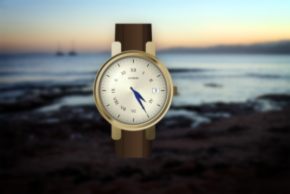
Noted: 4h25
